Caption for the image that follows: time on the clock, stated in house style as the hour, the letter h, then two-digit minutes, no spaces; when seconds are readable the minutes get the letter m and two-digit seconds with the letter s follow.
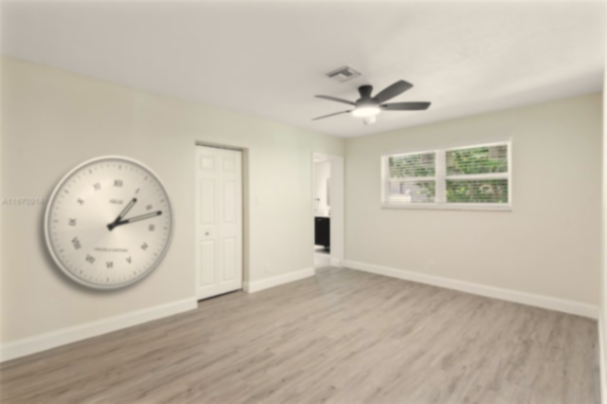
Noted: 1h12
